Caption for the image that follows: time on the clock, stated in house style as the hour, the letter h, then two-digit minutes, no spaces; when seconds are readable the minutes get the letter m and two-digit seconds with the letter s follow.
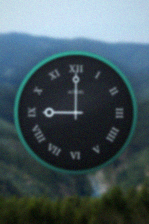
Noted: 9h00
